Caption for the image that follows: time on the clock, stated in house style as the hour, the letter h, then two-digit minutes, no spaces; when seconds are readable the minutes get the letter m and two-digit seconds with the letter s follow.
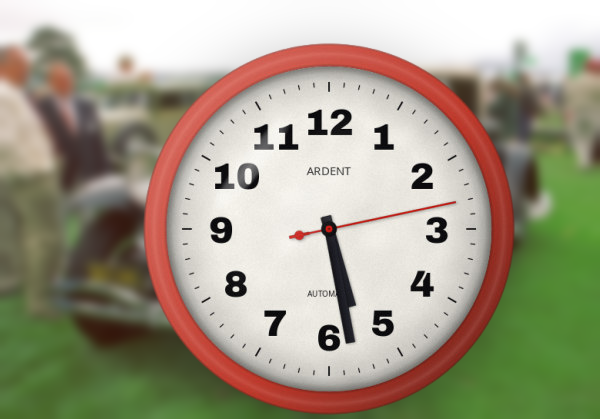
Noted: 5h28m13s
